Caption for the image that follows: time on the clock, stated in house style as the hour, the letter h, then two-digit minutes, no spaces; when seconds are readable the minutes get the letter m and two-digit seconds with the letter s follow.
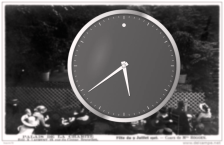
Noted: 5h39
